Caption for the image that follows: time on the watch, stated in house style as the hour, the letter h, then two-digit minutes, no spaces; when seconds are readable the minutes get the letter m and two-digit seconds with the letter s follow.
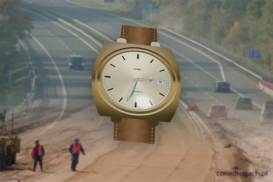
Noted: 2h33
